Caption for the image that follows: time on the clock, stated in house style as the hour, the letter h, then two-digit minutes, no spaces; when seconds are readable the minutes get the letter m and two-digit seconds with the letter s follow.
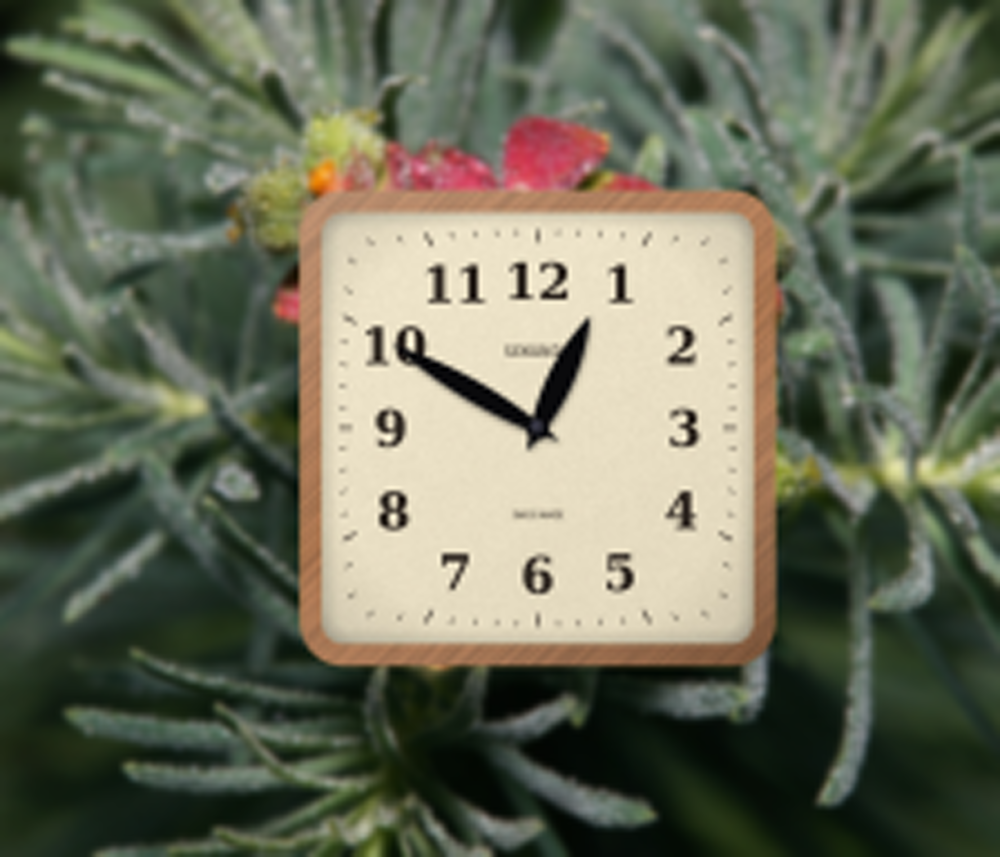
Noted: 12h50
